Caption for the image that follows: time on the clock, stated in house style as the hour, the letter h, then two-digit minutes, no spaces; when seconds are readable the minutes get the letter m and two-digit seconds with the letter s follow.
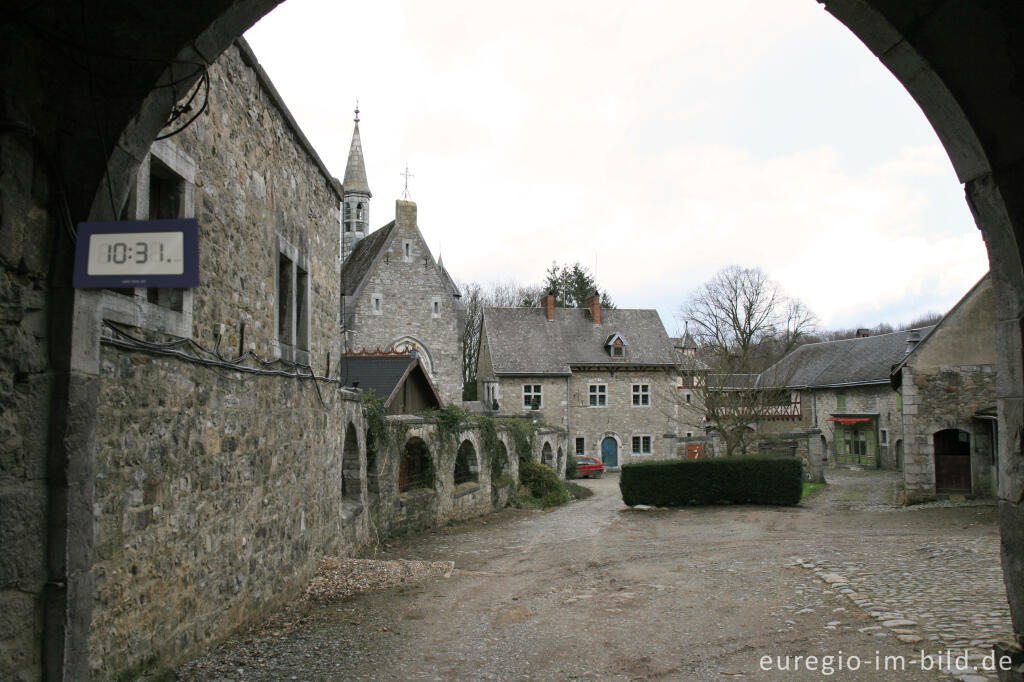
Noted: 10h31
